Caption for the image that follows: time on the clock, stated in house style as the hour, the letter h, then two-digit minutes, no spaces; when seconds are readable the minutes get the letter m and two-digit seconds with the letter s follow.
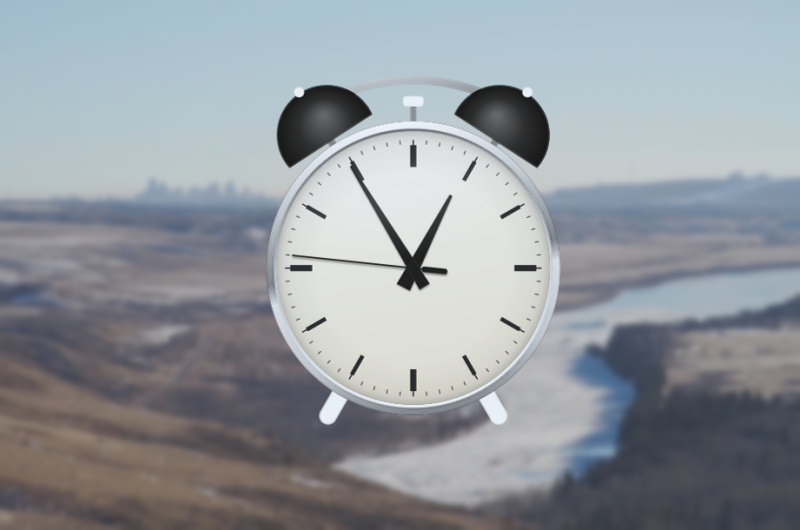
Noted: 12h54m46s
